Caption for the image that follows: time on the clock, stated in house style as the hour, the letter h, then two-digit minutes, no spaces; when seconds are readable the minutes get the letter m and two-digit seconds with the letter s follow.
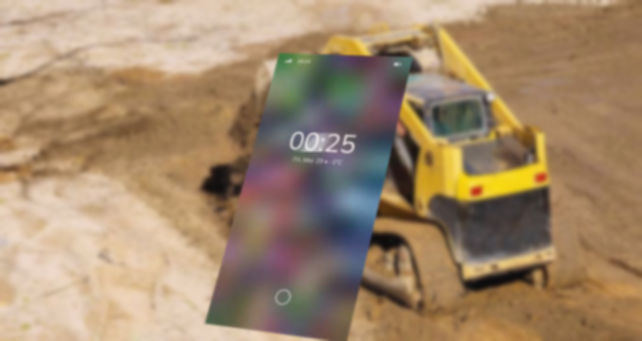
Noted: 0h25
